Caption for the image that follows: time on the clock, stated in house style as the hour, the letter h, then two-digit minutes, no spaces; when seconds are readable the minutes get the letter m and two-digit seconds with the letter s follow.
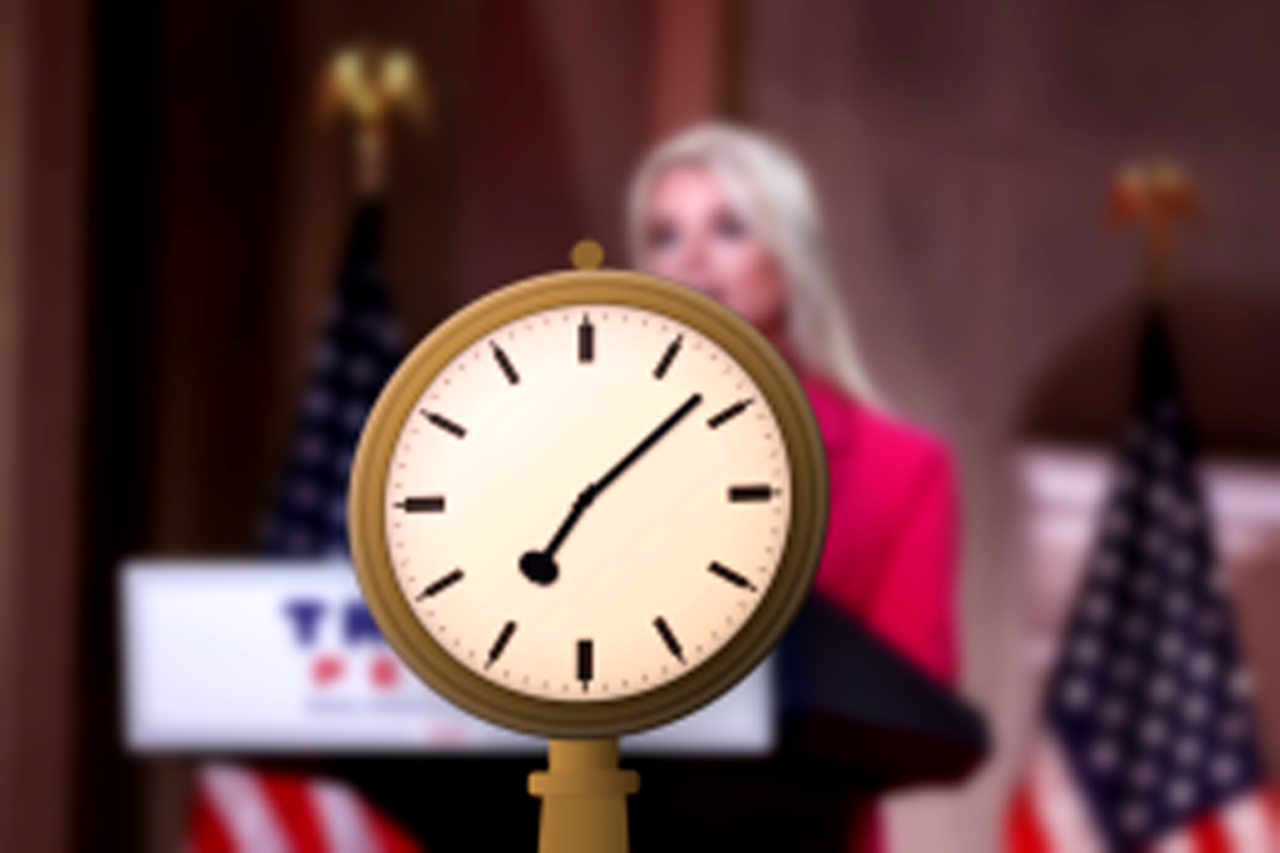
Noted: 7h08
